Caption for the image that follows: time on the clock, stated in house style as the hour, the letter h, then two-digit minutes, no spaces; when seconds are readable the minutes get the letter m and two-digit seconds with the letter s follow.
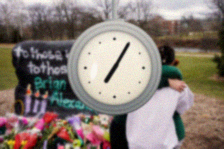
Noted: 7h05
